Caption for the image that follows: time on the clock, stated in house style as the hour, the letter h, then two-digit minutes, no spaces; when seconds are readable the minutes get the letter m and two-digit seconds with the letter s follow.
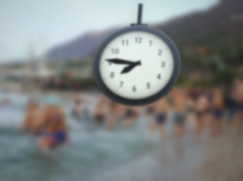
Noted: 7h46
